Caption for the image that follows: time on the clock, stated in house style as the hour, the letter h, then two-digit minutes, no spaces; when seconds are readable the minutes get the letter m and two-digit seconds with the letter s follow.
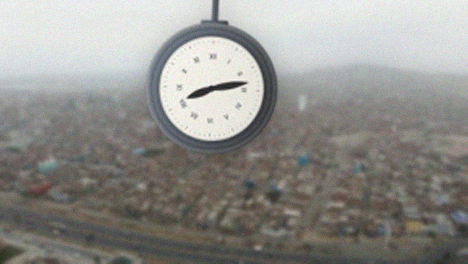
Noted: 8h13
